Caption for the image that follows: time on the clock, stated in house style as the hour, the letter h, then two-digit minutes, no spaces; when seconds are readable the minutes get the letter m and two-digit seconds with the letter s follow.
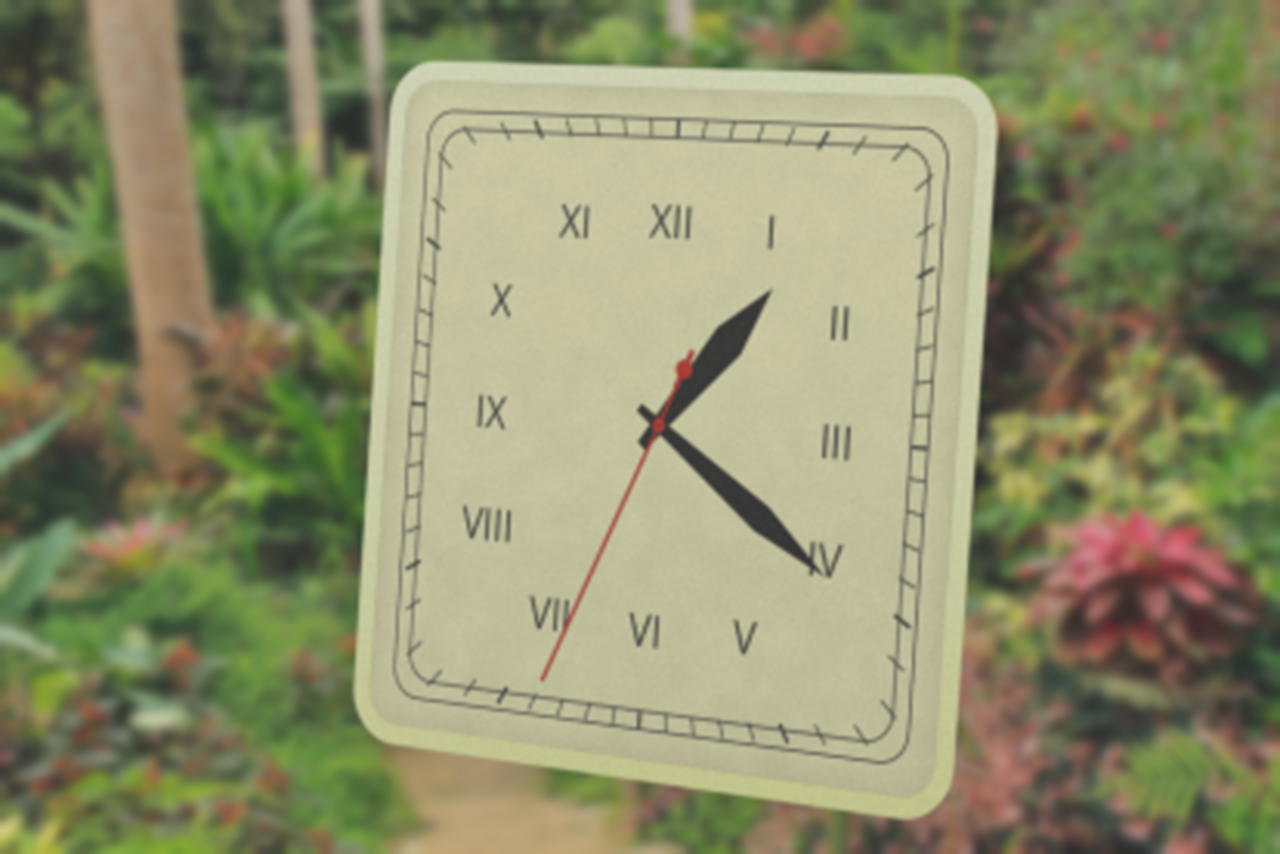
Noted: 1h20m34s
